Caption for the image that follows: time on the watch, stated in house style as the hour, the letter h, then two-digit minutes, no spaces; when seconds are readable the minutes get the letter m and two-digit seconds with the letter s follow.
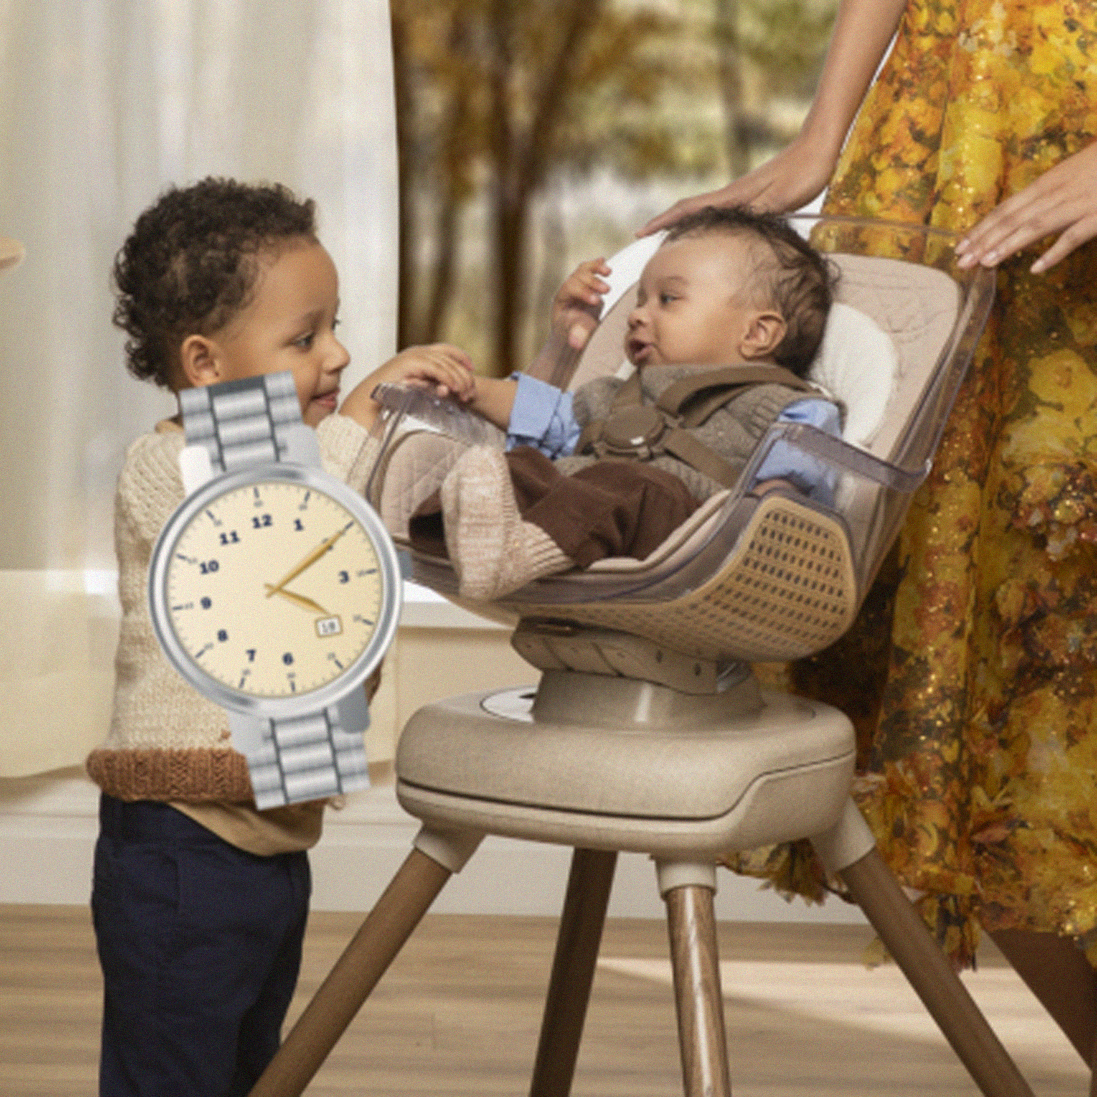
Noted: 4h10
